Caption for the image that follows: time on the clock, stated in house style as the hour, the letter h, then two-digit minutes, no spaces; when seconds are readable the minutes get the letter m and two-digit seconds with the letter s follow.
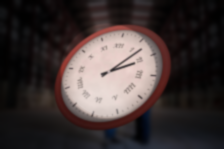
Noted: 2h07
